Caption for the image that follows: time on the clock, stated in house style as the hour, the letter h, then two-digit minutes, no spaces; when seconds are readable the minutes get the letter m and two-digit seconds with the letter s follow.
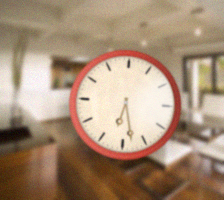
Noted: 6h28
